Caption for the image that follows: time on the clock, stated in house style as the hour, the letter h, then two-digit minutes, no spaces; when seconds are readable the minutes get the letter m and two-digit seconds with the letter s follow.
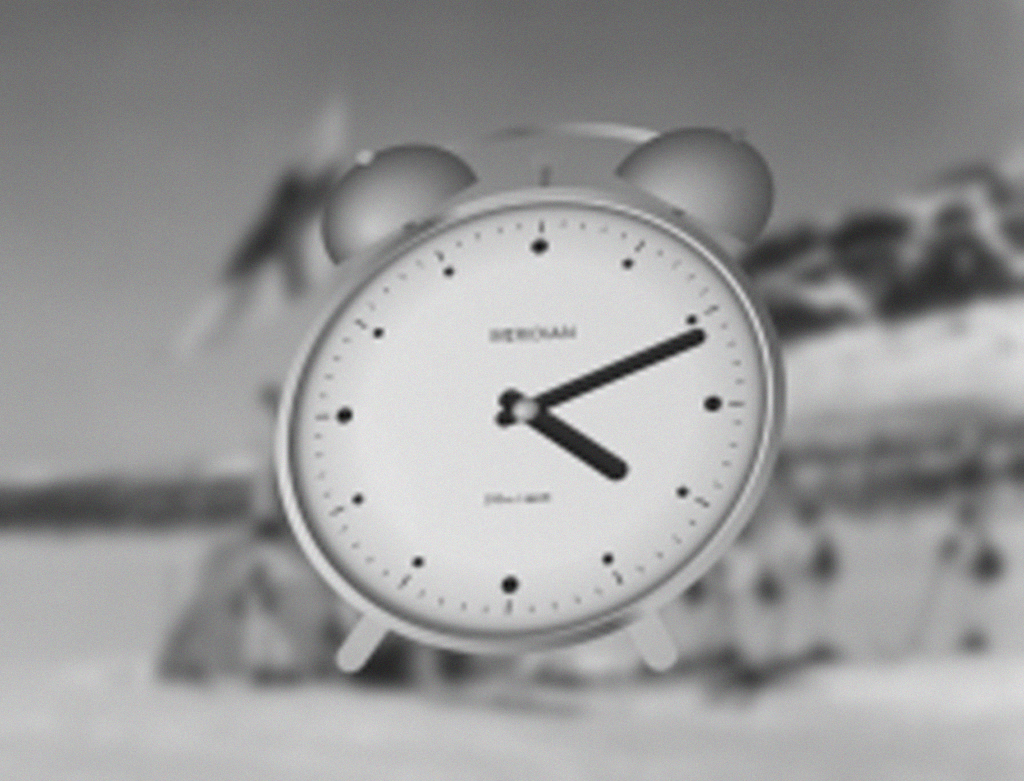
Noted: 4h11
